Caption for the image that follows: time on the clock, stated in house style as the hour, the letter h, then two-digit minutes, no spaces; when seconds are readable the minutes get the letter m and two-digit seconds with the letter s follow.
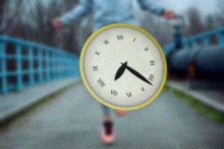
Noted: 7h22
